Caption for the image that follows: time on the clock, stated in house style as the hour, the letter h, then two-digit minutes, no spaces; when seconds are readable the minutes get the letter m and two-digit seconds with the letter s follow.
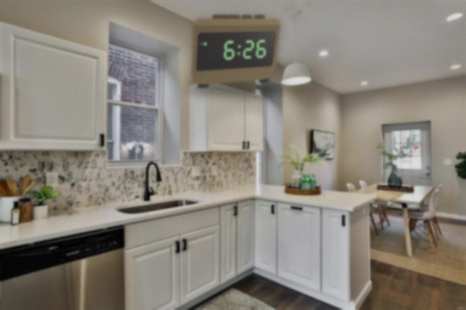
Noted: 6h26
